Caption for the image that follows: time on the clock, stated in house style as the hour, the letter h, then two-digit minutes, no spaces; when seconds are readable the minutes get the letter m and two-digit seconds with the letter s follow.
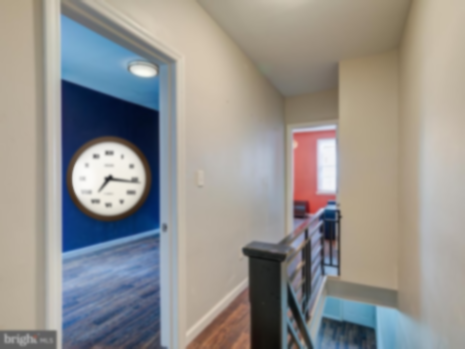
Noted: 7h16
